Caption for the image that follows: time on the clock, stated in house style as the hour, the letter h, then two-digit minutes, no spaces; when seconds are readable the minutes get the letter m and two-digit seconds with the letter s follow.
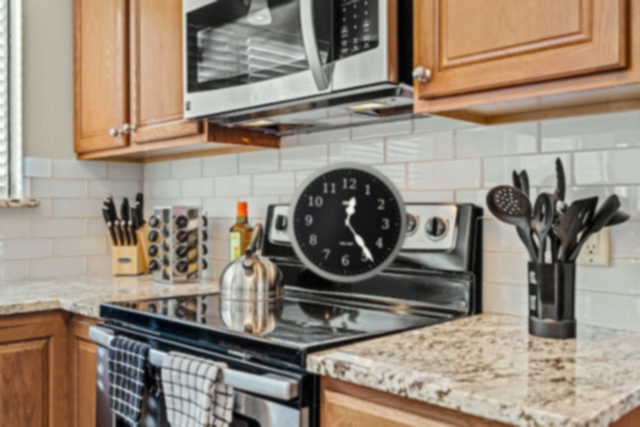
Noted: 12h24
